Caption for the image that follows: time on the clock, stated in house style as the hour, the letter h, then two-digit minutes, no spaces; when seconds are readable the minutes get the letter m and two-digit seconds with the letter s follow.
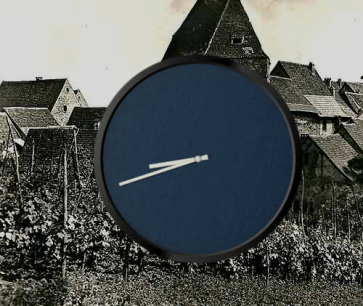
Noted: 8h42
